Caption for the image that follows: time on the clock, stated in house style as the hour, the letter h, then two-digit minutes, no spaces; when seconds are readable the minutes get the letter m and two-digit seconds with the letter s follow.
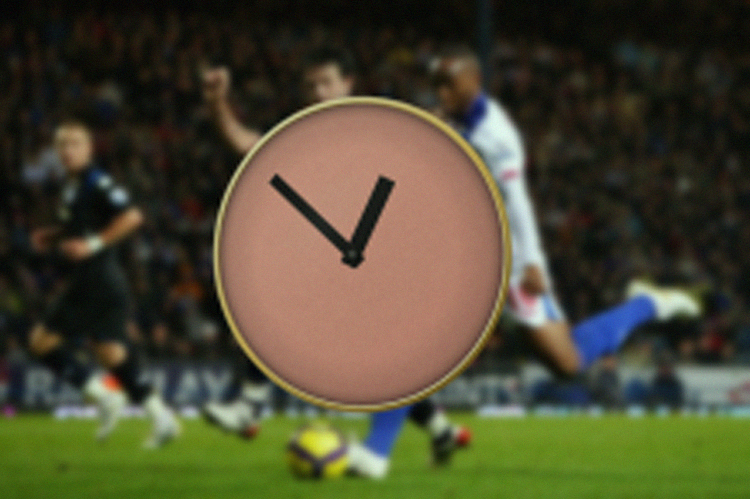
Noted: 12h52
